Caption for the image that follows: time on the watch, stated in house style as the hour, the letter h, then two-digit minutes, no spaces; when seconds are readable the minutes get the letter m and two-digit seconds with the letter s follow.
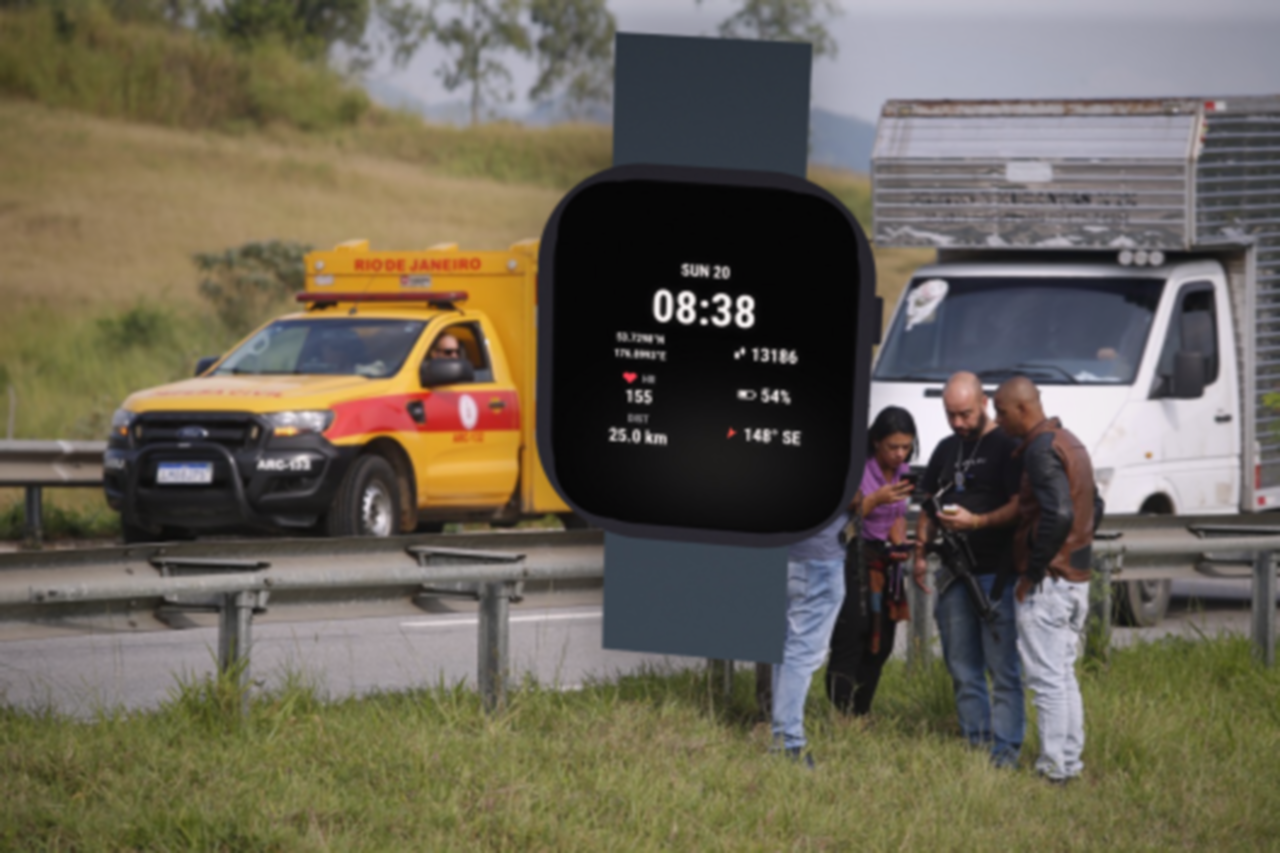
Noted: 8h38
